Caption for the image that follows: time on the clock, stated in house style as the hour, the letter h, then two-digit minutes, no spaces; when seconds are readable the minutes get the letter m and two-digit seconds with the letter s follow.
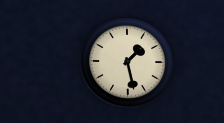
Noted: 1h28
